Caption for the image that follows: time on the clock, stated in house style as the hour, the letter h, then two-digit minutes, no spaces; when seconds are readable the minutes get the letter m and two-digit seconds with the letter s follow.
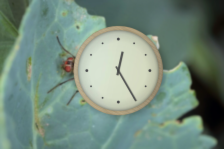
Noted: 12h25
